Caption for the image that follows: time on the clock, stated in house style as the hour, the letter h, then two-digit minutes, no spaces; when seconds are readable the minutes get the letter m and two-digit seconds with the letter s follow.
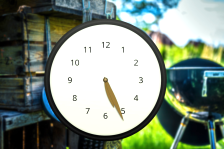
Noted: 5h26
